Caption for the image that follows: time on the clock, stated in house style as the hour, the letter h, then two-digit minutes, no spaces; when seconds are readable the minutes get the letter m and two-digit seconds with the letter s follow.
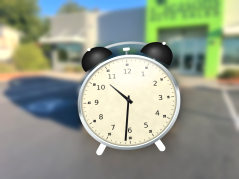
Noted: 10h31
